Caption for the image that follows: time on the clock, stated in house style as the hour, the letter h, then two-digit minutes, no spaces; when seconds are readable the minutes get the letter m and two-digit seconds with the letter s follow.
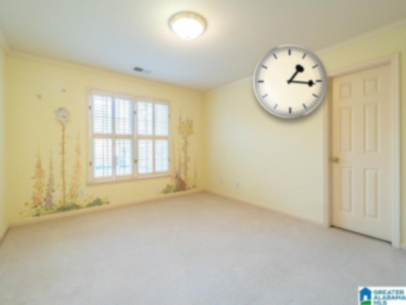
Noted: 1h16
